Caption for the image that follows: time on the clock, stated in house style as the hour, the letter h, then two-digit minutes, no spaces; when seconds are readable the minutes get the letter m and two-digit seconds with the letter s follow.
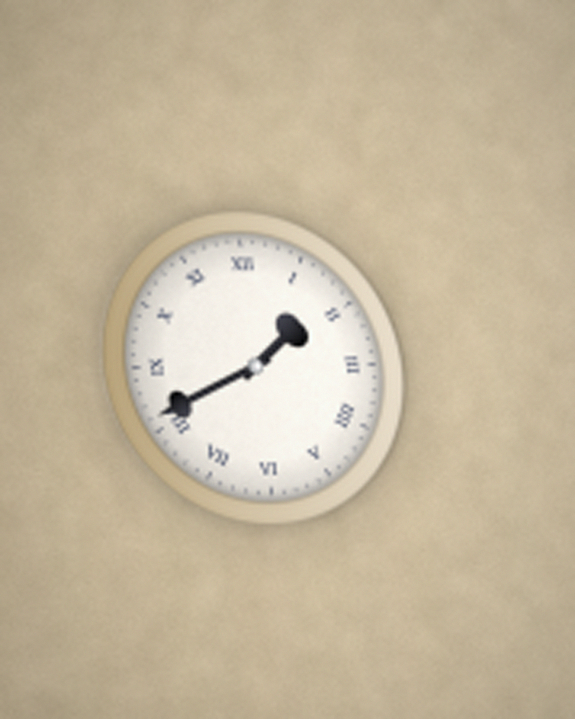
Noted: 1h41
